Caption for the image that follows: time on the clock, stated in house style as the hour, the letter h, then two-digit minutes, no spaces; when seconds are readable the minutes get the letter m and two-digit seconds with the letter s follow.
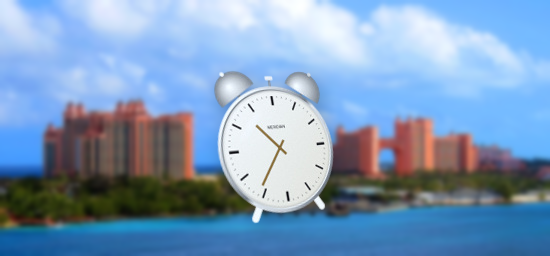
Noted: 10h36
